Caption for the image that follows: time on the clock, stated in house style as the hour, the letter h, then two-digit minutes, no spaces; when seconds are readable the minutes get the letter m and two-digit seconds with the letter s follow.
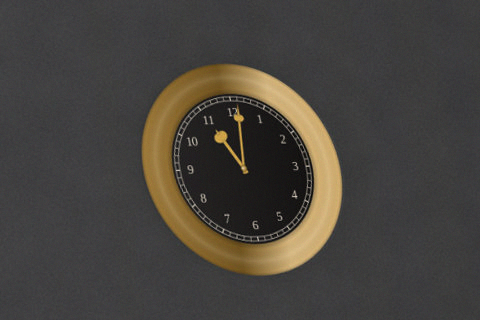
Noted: 11h01
